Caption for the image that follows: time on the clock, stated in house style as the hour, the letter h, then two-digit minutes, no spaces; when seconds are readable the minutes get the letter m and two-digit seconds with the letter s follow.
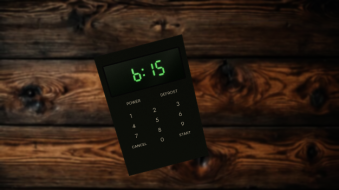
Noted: 6h15
